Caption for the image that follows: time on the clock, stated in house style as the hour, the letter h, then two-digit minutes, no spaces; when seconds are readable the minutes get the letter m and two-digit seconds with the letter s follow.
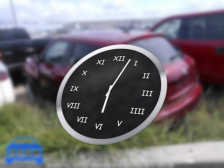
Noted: 6h03
